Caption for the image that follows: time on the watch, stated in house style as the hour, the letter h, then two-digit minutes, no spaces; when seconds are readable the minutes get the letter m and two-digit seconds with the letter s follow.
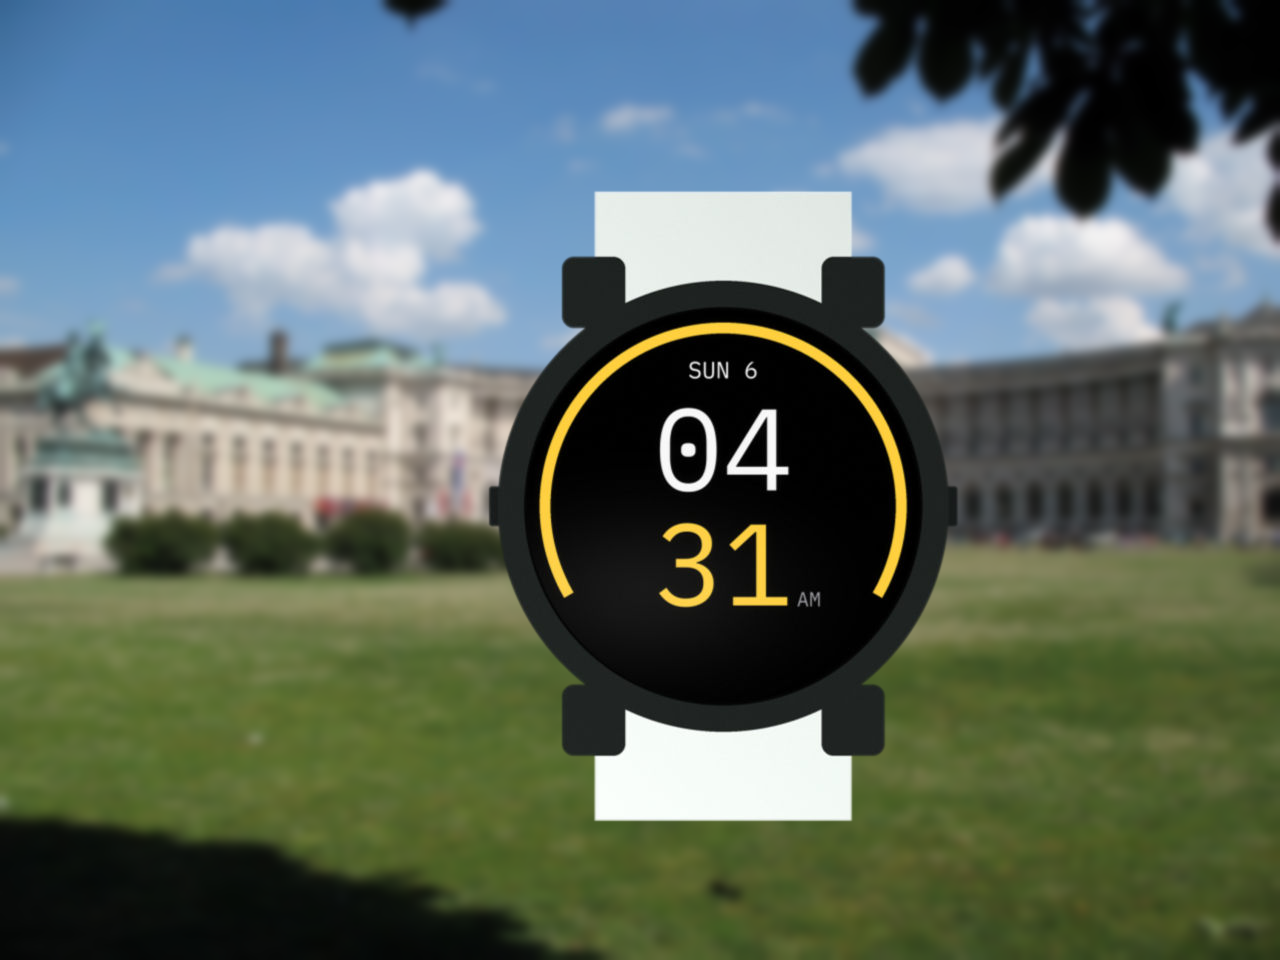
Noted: 4h31
